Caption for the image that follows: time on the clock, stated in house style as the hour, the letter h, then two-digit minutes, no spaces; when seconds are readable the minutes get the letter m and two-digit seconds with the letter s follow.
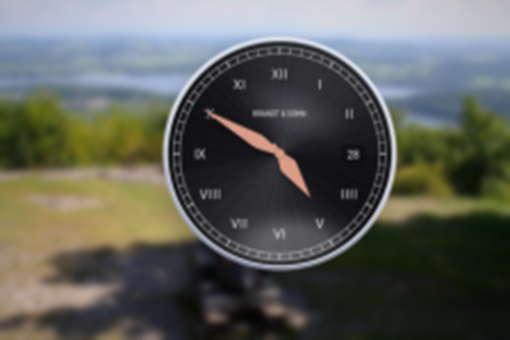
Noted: 4h50
